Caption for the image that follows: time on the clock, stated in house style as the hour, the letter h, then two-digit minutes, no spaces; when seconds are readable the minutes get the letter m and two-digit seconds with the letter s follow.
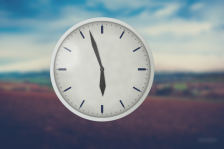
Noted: 5h57
